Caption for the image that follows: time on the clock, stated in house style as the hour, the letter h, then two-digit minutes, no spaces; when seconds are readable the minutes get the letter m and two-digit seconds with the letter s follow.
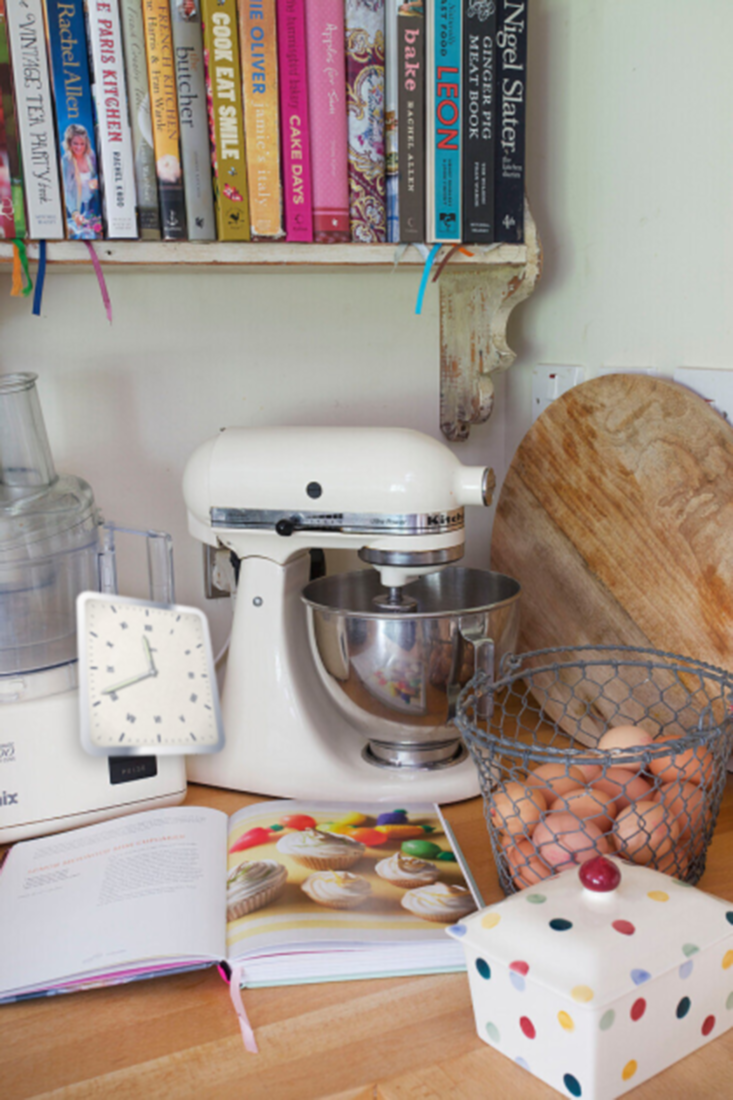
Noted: 11h41
